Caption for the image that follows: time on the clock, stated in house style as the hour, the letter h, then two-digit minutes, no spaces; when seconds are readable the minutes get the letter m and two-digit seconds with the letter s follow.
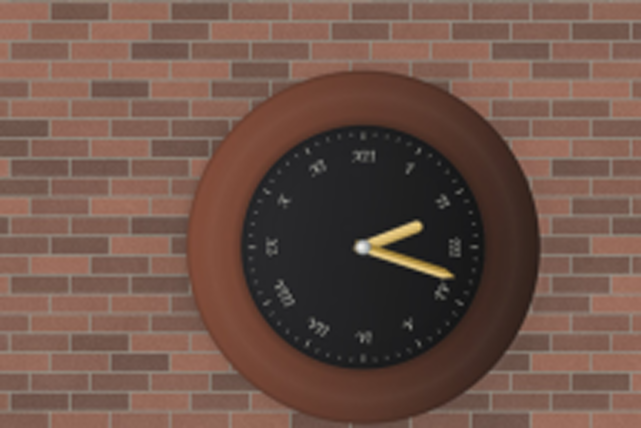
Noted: 2h18
